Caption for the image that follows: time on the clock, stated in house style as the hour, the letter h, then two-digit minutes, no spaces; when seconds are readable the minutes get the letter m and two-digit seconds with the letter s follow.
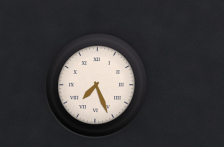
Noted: 7h26
